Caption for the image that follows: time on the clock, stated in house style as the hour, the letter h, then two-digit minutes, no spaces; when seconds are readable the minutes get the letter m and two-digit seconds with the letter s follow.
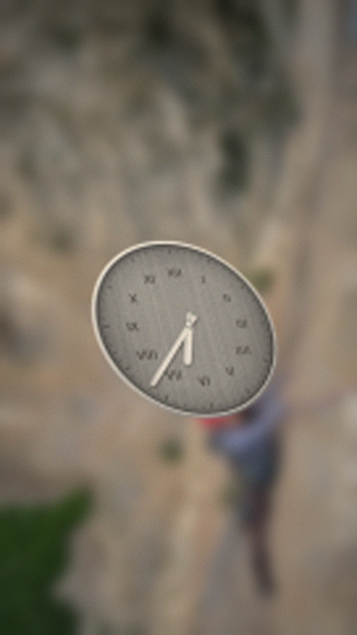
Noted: 6h37
